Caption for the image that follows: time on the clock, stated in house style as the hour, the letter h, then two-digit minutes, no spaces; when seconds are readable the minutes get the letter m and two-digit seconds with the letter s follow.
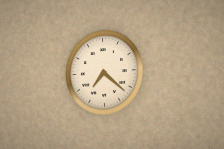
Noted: 7h22
